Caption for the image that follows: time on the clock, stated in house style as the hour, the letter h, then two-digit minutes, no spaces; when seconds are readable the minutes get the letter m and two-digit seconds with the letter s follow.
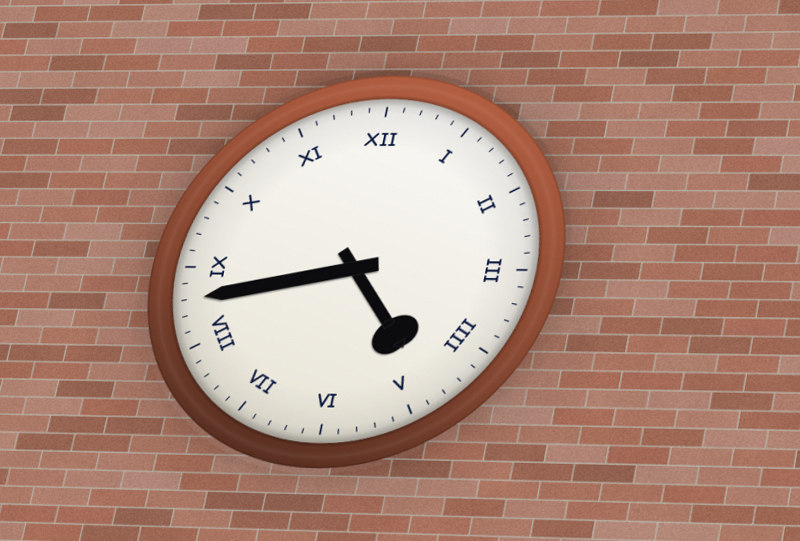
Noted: 4h43
